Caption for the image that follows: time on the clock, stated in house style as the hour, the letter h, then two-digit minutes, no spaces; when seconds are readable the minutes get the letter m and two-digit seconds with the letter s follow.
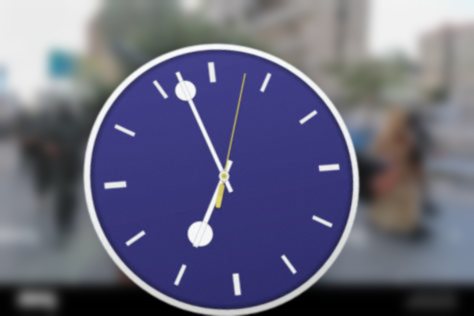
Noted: 6h57m03s
